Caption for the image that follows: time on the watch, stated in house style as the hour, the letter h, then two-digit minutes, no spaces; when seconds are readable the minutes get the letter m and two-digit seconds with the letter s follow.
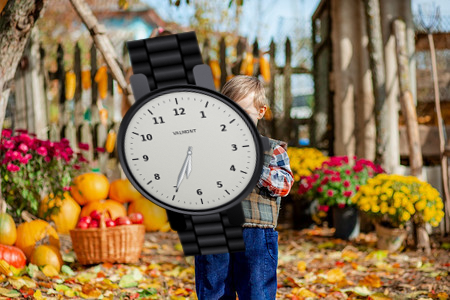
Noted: 6h35
